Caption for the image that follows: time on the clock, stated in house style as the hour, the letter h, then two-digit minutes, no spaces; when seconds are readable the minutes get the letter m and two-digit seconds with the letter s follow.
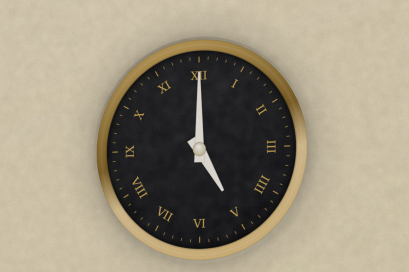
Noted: 5h00
